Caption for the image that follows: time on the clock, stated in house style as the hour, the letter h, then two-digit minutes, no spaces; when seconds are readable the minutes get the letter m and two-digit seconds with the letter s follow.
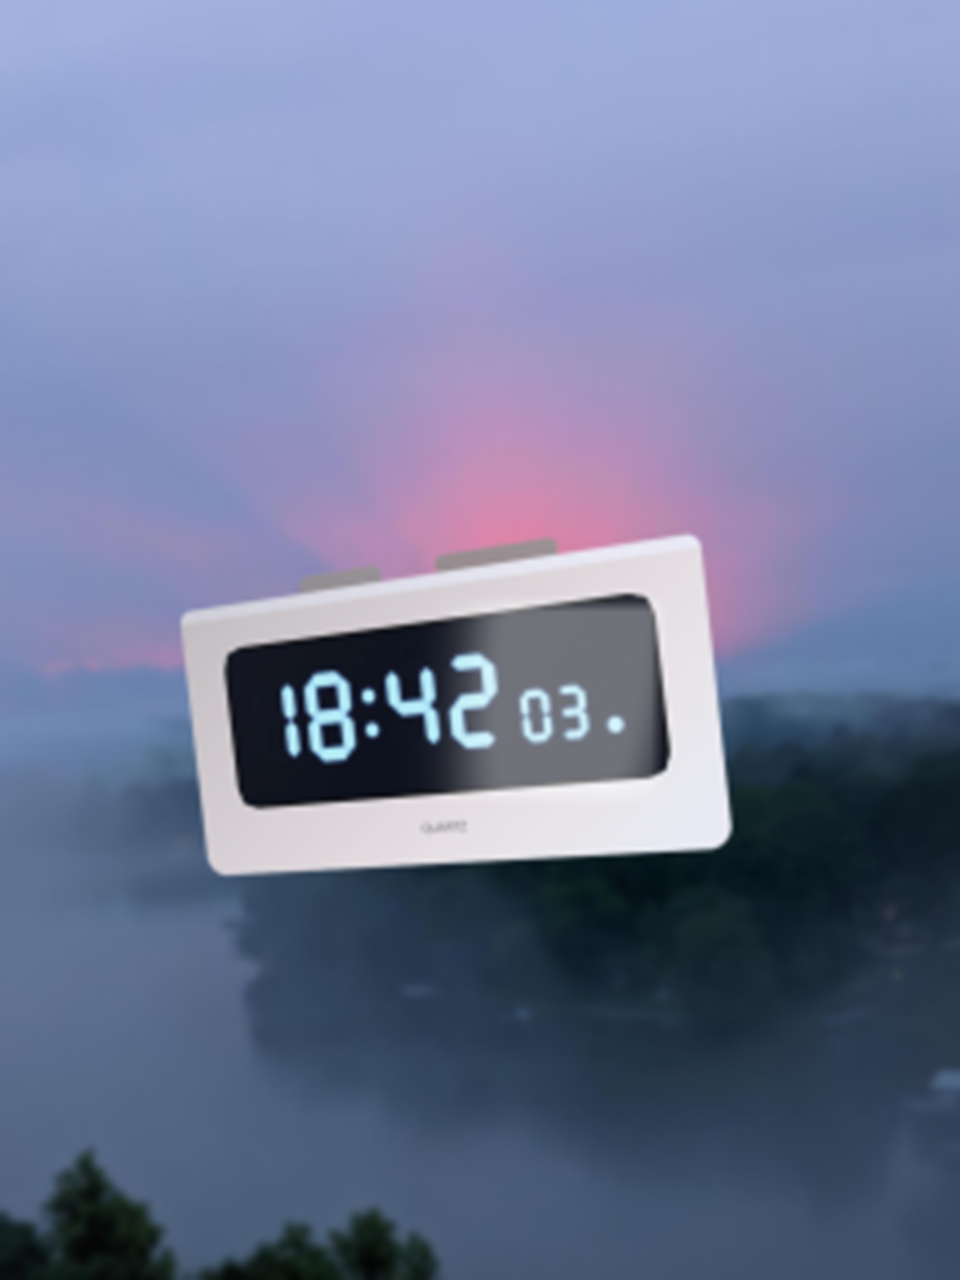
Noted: 18h42m03s
